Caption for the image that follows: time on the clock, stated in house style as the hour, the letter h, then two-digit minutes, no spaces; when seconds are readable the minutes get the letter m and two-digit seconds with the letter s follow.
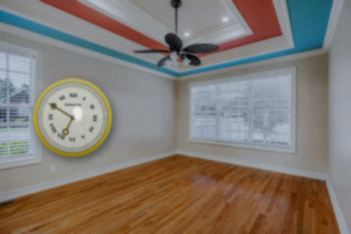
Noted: 6h50
